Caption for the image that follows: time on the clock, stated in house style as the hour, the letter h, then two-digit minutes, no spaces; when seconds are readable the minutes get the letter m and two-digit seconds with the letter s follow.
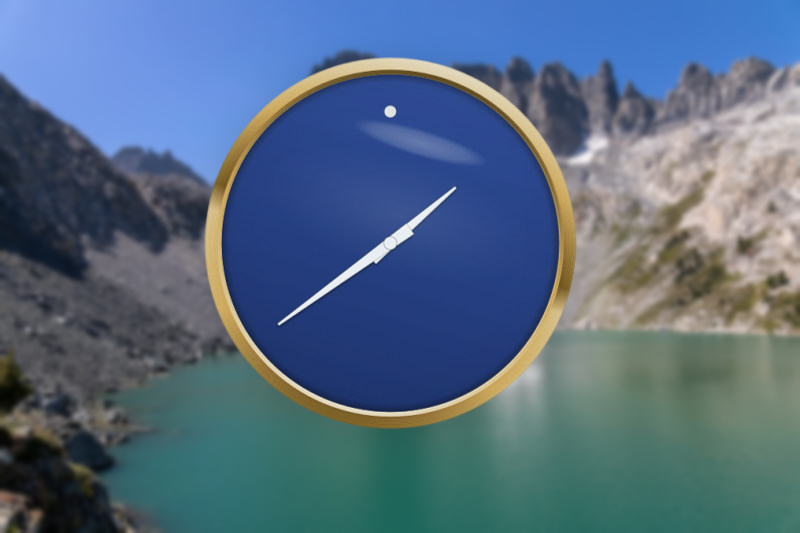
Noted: 1h39
